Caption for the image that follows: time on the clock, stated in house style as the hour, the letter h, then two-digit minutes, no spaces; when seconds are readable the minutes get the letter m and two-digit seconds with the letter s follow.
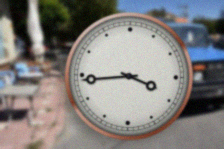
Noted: 3h44
